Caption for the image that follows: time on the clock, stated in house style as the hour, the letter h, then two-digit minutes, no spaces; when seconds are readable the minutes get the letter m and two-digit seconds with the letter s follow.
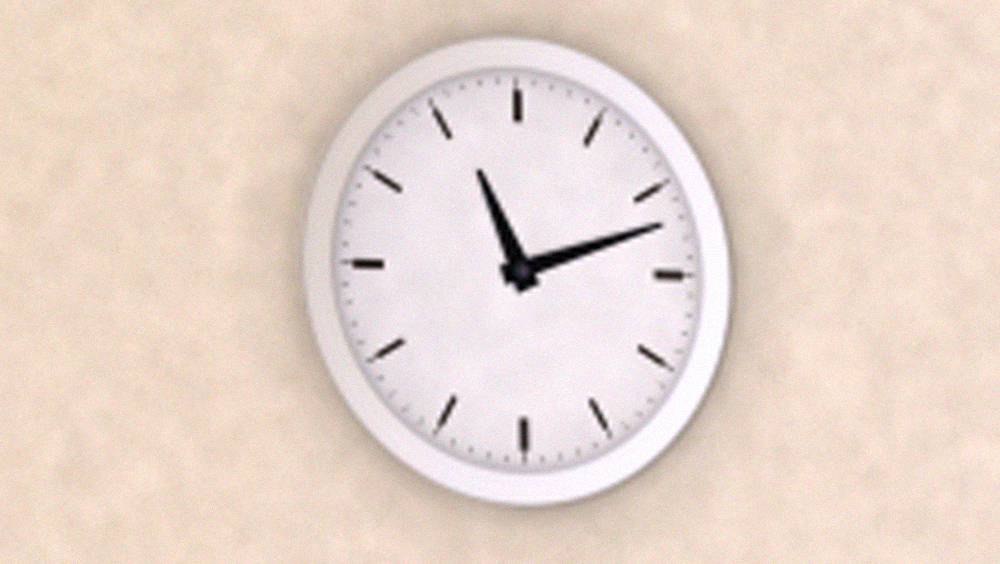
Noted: 11h12
